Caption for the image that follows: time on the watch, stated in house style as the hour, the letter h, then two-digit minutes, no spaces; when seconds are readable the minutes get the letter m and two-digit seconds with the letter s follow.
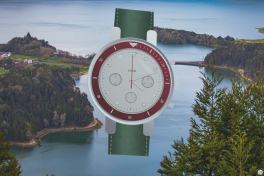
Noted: 4h11
